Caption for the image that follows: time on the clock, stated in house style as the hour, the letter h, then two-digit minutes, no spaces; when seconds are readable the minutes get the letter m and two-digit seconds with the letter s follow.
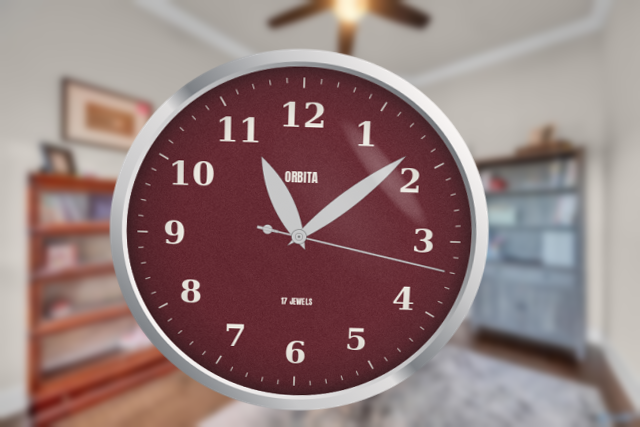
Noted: 11h08m17s
